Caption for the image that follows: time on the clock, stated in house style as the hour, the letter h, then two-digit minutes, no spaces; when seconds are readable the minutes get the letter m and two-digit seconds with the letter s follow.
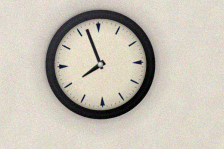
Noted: 7h57
